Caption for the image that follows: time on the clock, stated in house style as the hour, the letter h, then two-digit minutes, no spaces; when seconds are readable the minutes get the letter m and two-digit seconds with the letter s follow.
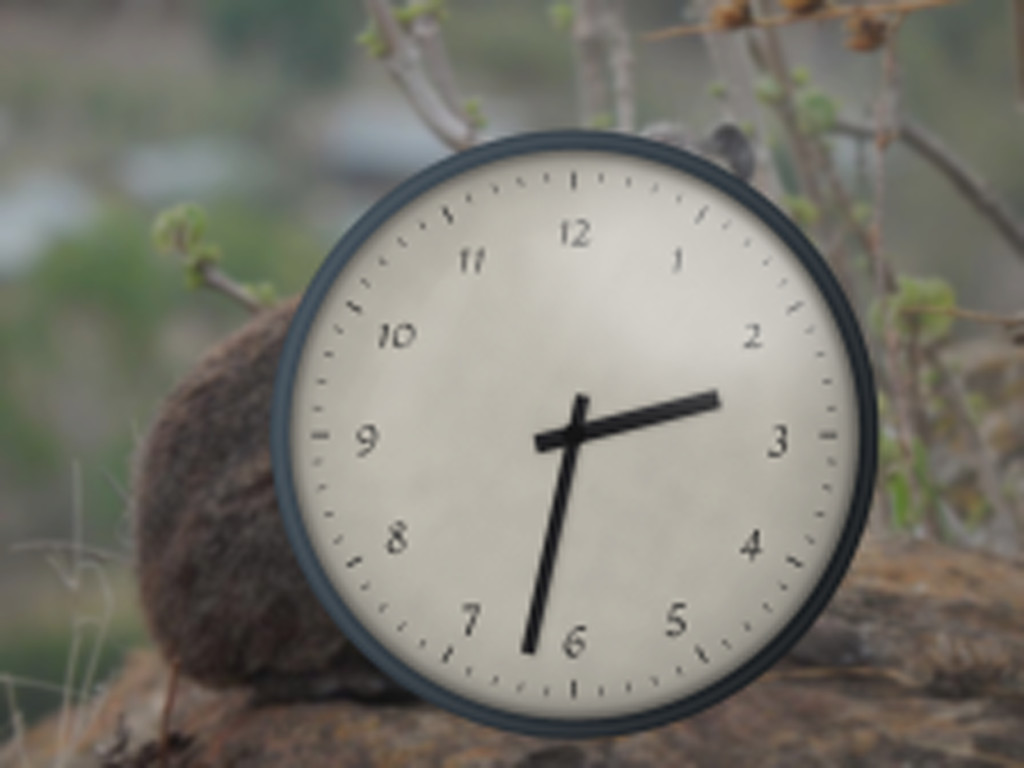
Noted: 2h32
